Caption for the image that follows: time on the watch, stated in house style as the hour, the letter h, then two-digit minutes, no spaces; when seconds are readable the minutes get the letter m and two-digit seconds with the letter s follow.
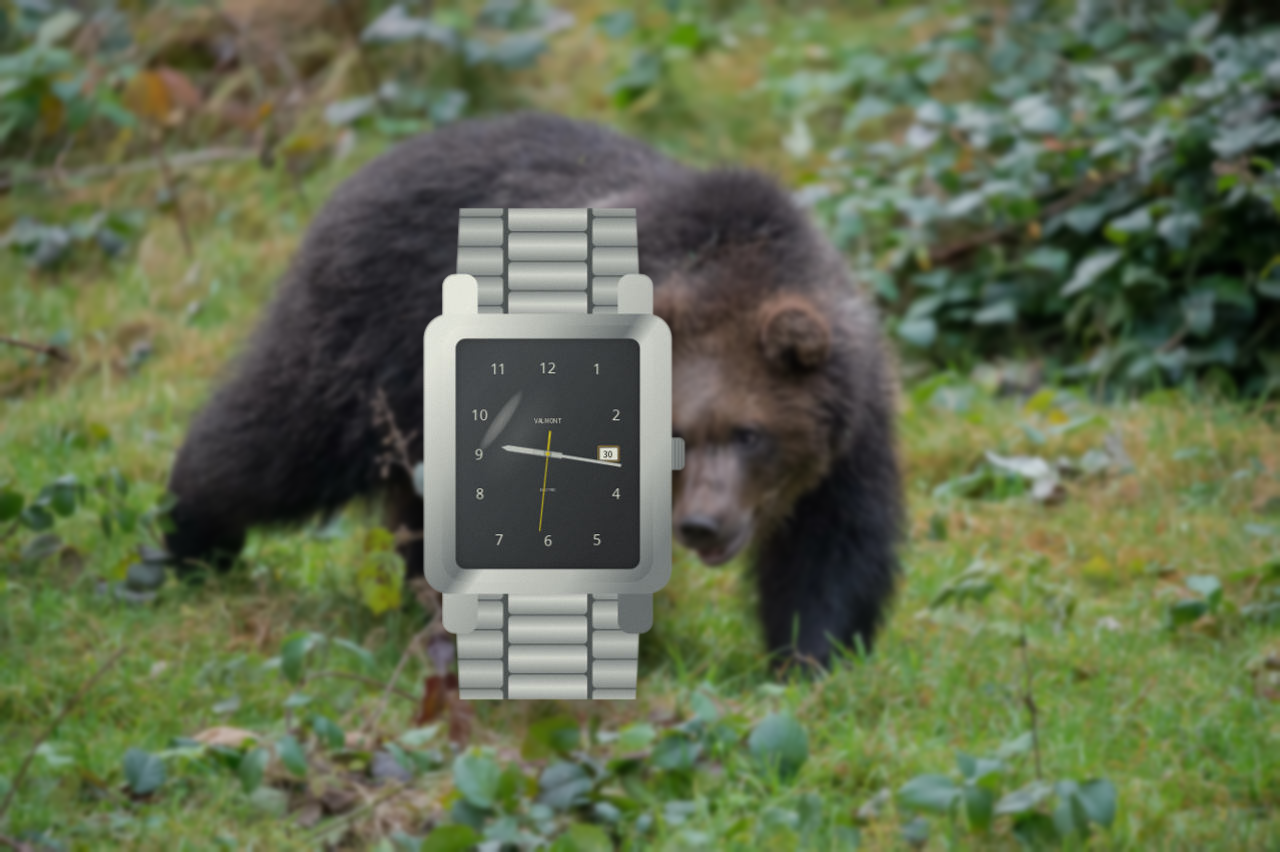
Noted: 9h16m31s
